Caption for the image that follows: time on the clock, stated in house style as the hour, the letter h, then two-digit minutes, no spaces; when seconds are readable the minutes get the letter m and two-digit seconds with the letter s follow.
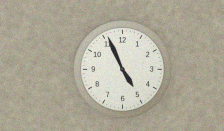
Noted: 4h56
